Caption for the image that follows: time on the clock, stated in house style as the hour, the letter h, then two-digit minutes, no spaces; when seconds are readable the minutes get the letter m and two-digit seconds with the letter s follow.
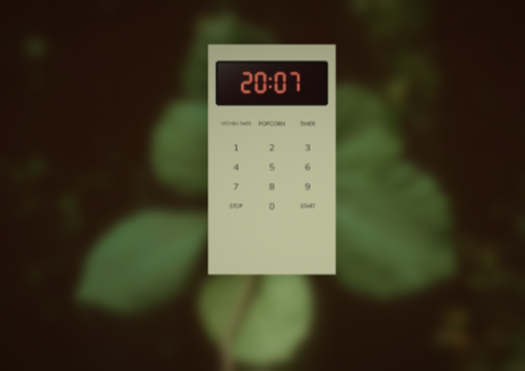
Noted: 20h07
